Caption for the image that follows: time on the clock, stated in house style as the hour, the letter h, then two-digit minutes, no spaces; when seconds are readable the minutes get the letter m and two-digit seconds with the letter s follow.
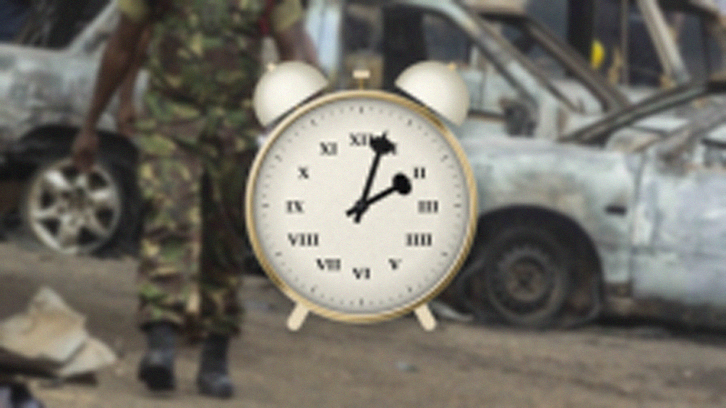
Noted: 2h03
